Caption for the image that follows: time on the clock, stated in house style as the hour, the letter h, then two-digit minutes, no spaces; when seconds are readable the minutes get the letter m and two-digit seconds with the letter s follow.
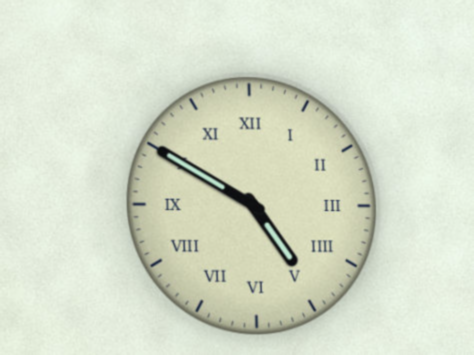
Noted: 4h50
